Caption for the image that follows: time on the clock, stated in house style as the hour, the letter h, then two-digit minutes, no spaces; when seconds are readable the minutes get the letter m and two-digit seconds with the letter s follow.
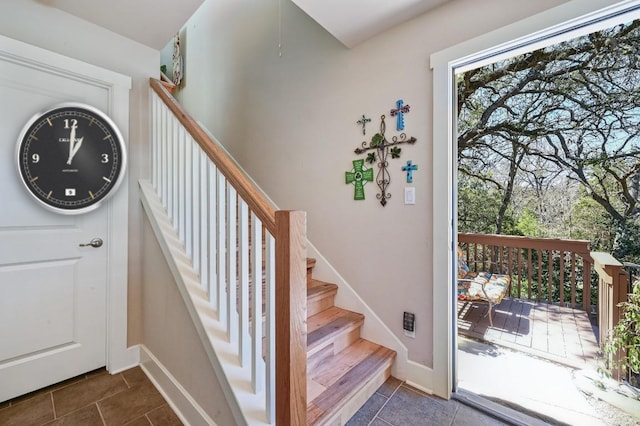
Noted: 1h01
